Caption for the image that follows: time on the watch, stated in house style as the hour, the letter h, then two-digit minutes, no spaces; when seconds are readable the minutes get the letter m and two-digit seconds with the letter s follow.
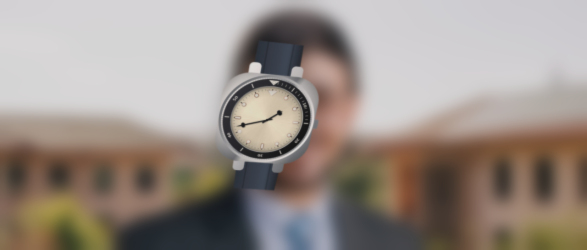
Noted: 1h42
